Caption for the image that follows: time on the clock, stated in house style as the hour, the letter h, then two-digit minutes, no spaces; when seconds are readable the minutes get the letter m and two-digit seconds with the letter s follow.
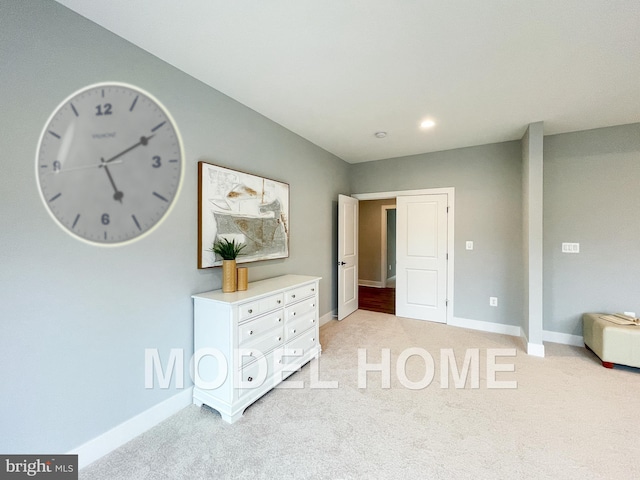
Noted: 5h10m44s
